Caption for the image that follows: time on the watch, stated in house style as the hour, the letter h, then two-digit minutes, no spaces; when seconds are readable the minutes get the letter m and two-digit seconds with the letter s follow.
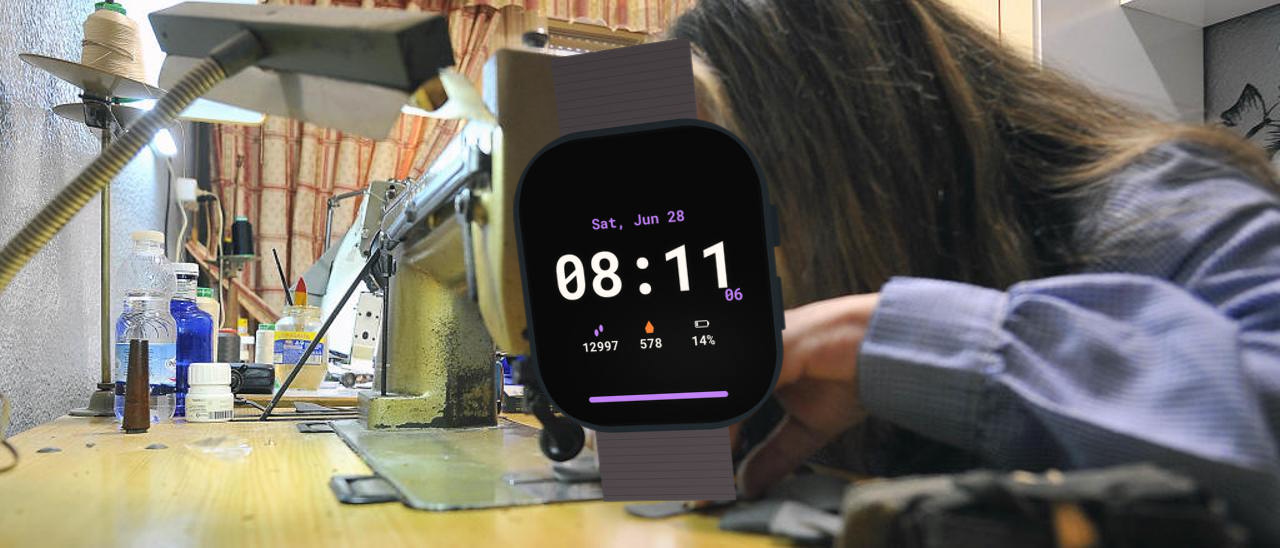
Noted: 8h11m06s
